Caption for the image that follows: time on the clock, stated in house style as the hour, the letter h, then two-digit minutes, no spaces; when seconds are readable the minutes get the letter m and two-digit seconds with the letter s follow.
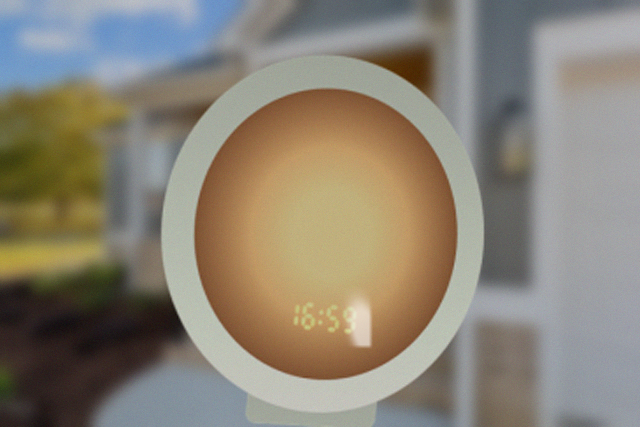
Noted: 16h59
